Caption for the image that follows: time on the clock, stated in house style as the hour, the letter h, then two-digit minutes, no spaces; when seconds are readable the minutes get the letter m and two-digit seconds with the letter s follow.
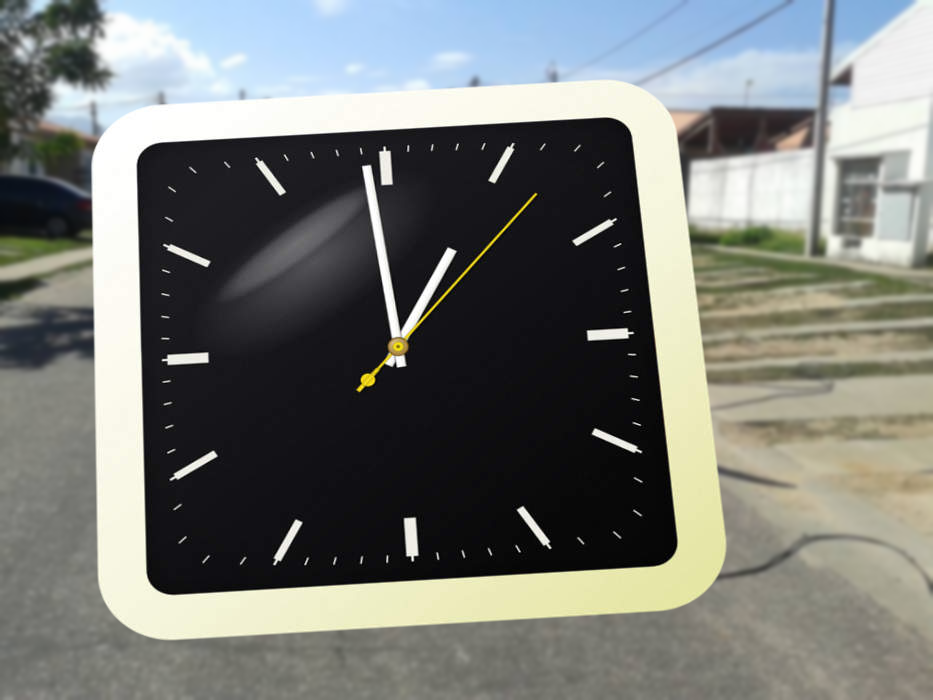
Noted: 12h59m07s
